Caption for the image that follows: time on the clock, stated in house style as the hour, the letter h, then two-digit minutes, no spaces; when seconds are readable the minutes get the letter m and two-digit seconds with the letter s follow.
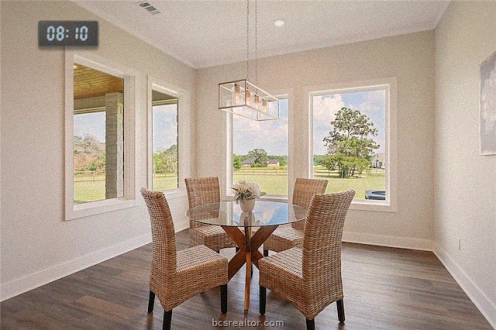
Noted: 8h10
